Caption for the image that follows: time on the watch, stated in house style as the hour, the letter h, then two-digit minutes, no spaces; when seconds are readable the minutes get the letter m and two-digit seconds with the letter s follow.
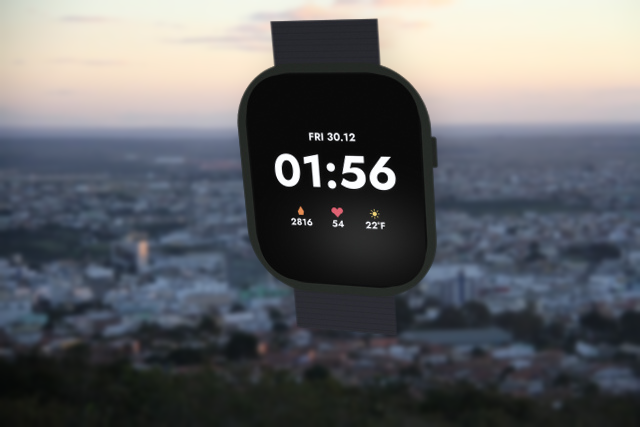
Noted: 1h56
